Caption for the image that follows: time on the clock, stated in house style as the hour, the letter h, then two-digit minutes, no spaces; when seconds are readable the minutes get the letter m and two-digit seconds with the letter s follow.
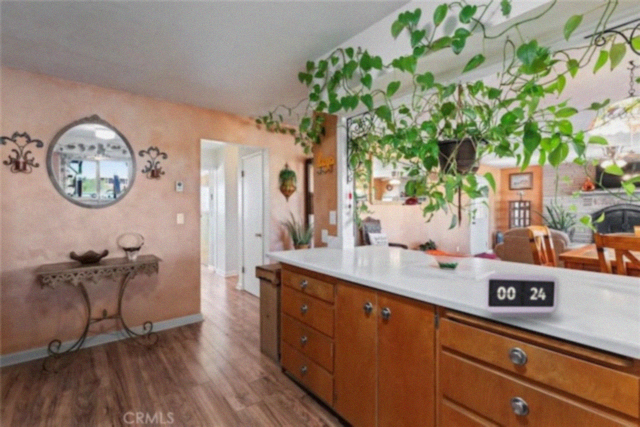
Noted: 0h24
